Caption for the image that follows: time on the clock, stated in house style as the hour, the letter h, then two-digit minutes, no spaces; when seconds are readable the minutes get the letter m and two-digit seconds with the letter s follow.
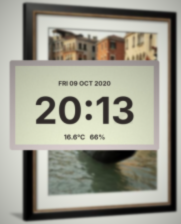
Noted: 20h13
